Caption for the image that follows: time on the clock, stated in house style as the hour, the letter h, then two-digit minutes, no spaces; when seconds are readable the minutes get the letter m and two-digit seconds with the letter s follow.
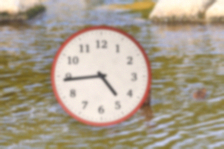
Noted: 4h44
